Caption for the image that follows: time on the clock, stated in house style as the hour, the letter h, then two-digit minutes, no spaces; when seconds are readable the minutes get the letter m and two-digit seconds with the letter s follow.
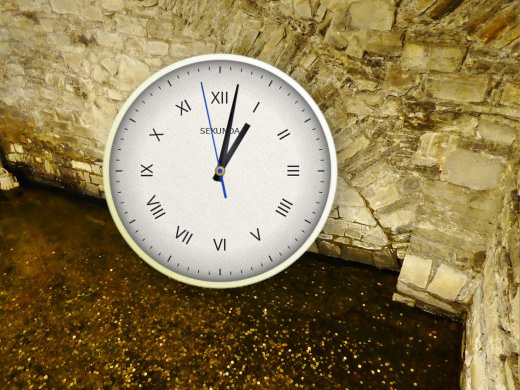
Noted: 1h01m58s
